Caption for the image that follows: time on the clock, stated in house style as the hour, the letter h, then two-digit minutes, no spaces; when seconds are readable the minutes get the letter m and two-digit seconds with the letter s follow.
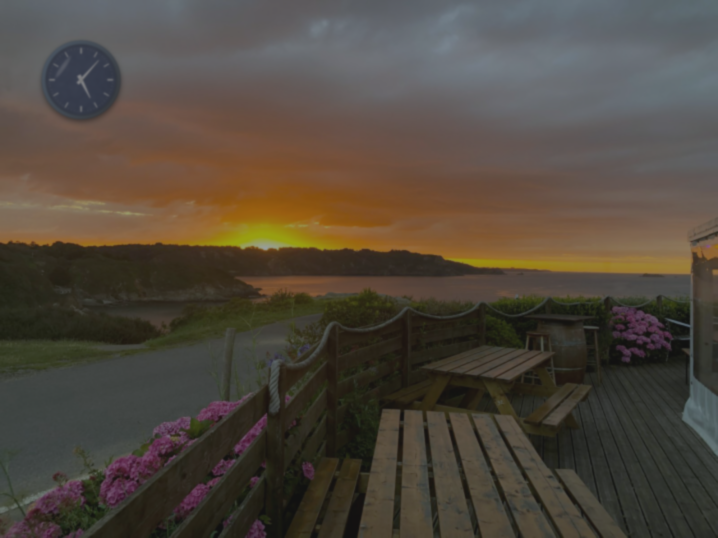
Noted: 5h07
